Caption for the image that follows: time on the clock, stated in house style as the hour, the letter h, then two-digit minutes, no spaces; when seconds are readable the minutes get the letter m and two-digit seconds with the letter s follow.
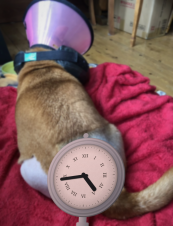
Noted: 4h44
